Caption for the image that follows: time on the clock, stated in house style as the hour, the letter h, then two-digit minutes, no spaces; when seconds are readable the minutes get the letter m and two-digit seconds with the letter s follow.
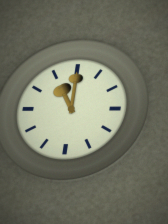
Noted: 11h00
